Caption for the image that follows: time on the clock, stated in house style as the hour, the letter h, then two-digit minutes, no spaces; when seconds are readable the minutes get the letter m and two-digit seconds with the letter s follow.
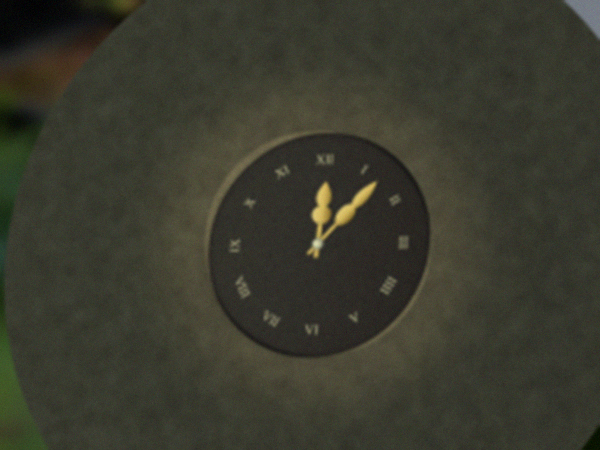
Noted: 12h07
